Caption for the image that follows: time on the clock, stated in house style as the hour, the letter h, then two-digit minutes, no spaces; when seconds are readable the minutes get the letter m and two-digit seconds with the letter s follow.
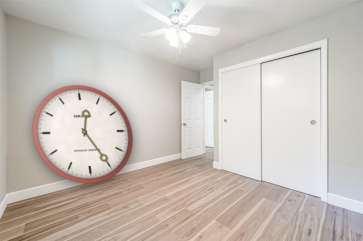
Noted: 12h25
